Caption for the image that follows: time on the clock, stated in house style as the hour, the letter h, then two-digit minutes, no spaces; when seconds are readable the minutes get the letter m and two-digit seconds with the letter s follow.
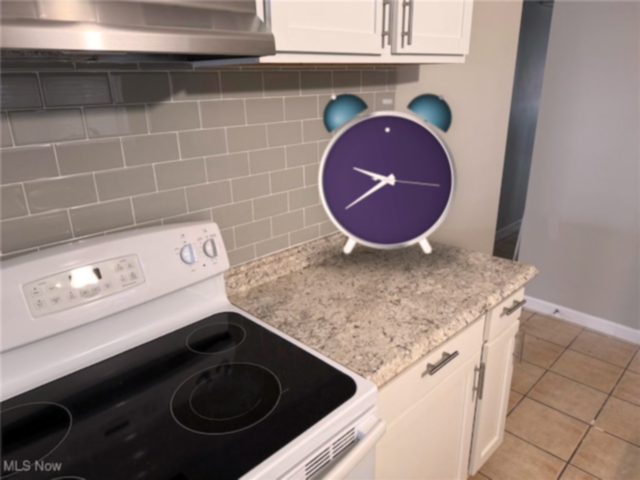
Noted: 9h39m16s
